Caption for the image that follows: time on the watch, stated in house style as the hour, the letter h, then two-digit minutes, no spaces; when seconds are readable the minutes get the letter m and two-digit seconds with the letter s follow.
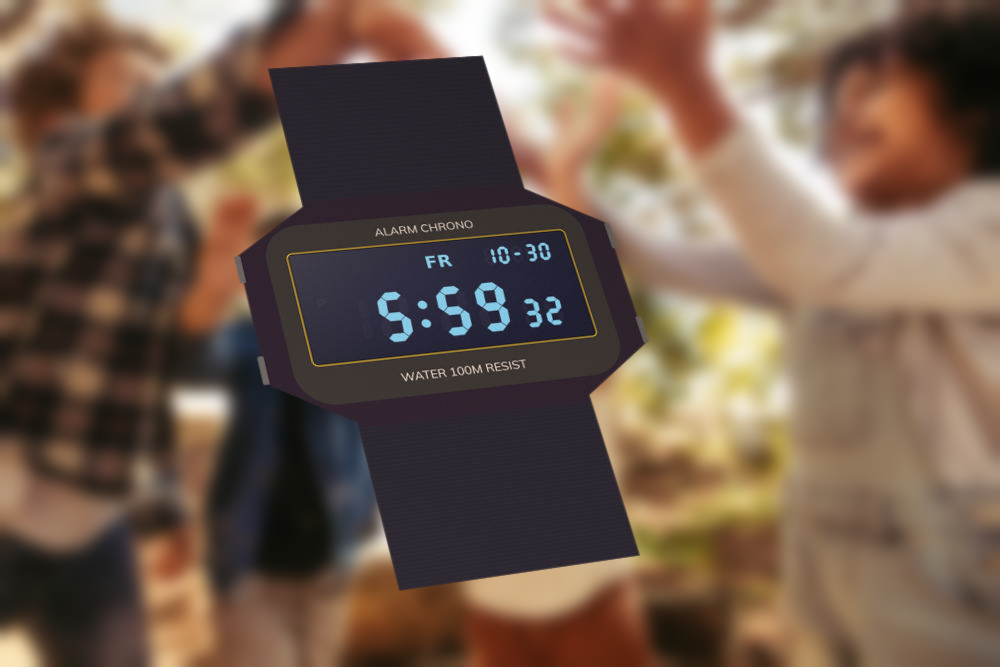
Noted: 5h59m32s
